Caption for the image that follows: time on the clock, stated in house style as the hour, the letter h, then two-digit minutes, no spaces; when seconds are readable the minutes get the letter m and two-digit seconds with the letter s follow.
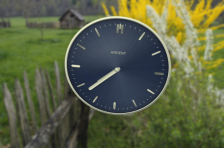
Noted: 7h38
